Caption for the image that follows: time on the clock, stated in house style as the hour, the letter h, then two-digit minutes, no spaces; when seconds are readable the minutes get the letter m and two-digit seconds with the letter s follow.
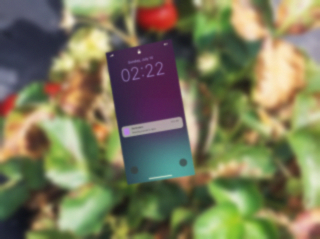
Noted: 2h22
